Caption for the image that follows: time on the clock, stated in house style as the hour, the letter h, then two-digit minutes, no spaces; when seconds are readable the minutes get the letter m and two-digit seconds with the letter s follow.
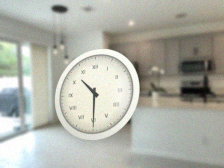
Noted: 10h30
